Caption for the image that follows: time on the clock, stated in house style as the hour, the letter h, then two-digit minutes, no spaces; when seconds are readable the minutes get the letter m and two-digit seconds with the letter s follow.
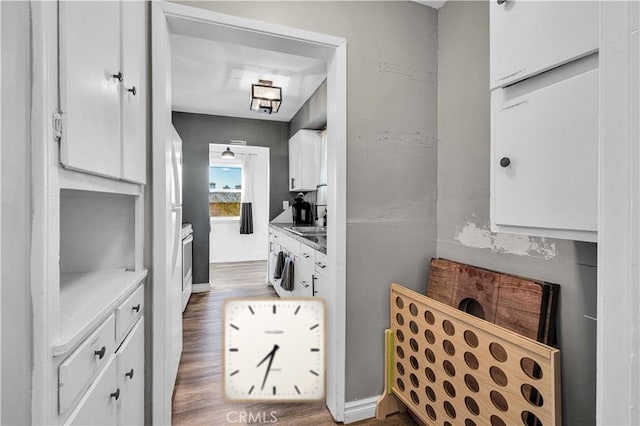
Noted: 7h33
